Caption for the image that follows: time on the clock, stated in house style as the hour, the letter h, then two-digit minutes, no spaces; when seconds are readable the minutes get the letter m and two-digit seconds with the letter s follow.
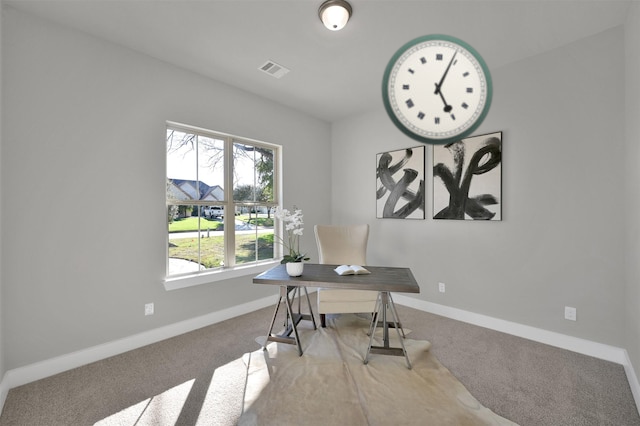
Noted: 5h04
